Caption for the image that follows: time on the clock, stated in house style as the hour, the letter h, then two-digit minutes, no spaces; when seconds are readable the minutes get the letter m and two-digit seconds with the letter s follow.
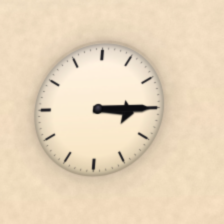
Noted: 3h15
